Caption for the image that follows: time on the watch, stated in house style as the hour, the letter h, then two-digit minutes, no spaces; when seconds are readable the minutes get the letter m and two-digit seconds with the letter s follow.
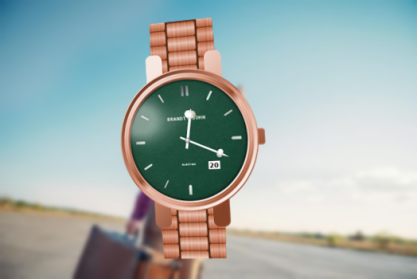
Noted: 12h19
